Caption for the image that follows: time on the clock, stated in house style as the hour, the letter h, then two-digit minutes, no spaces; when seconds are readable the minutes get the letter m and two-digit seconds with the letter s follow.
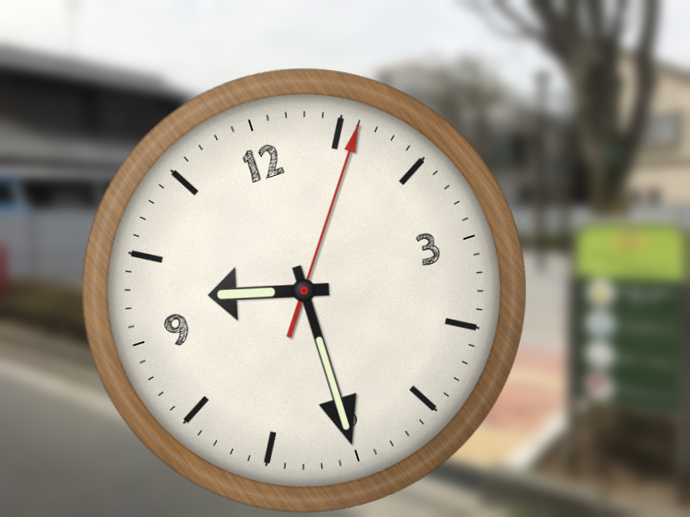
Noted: 9h30m06s
